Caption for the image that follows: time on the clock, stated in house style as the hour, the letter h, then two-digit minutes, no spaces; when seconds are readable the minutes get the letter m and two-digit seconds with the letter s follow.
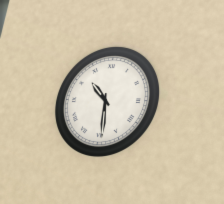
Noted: 10h29
